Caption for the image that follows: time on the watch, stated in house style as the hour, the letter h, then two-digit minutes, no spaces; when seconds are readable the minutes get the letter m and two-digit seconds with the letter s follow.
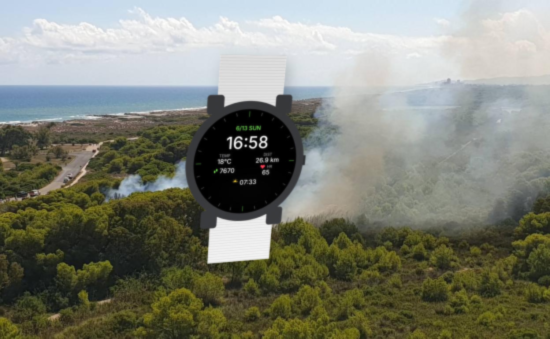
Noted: 16h58
